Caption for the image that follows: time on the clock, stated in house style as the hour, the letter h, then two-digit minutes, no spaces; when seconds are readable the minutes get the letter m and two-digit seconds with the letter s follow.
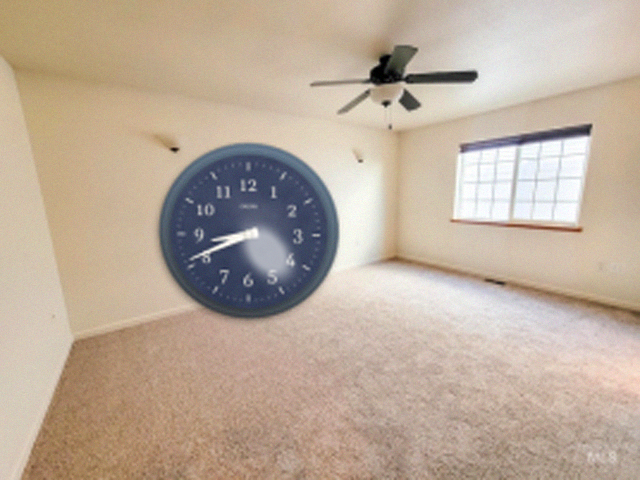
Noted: 8h41
